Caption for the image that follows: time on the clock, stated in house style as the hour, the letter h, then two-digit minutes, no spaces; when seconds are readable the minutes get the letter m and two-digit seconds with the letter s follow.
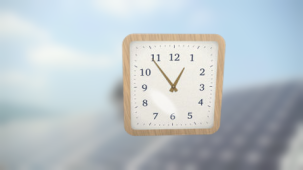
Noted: 12h54
